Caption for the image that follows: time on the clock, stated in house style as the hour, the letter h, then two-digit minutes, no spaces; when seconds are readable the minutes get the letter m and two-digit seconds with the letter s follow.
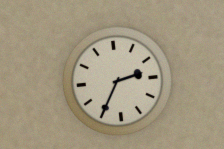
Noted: 2h35
